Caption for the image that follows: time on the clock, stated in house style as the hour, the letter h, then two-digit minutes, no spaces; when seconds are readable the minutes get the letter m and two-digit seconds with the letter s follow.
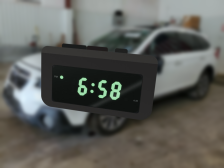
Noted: 6h58
